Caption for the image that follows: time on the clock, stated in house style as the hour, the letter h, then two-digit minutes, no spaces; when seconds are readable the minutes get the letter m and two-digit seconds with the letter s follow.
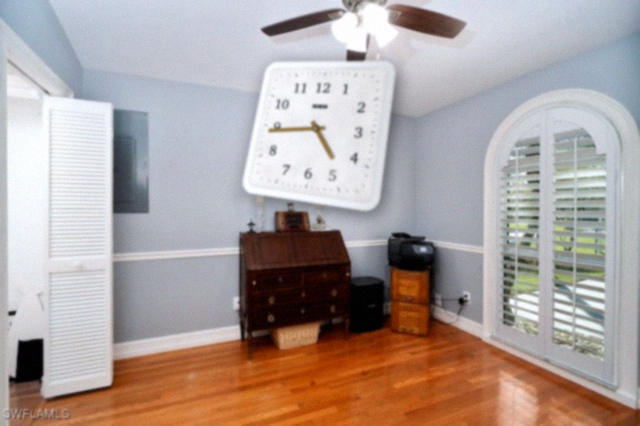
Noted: 4h44
